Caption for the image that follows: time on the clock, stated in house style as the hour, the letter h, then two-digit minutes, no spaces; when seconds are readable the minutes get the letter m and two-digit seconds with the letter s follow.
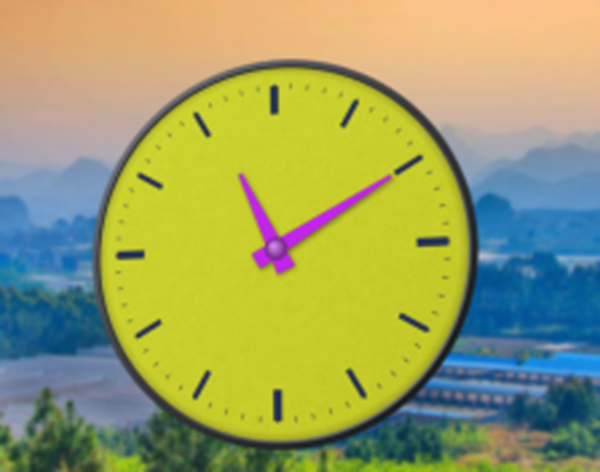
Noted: 11h10
